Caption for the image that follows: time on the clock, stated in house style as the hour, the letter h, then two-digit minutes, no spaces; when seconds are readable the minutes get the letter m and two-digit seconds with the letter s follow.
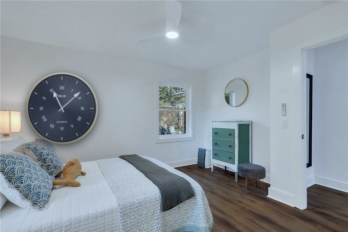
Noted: 11h08
